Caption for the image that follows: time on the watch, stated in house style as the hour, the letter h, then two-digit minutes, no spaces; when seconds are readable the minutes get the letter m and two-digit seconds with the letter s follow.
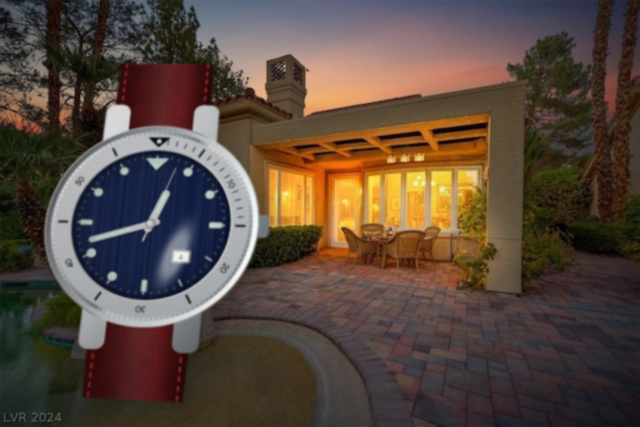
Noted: 12h42m03s
